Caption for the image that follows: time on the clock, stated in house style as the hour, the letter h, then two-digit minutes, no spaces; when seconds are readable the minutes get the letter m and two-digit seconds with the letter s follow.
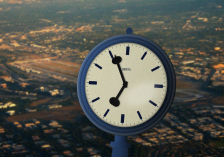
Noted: 6h56
